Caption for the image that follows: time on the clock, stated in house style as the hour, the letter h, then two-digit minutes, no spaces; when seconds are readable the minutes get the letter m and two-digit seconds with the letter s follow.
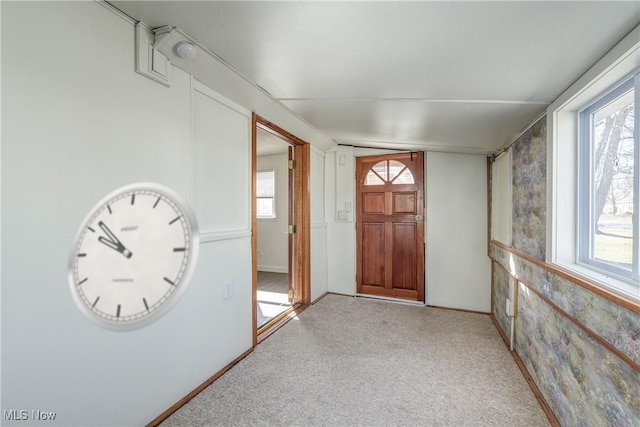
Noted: 9h52
